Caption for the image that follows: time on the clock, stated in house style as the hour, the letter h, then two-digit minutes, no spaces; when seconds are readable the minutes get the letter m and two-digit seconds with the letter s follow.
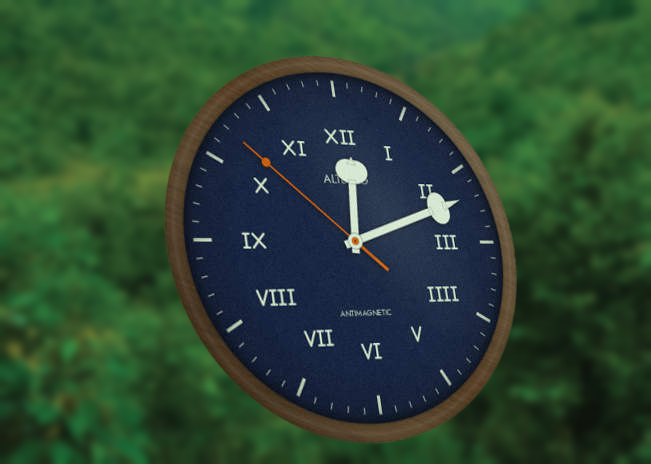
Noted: 12h11m52s
